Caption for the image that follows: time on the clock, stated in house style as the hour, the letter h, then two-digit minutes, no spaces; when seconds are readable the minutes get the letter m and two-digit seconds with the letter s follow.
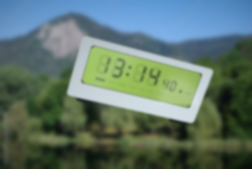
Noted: 13h14
